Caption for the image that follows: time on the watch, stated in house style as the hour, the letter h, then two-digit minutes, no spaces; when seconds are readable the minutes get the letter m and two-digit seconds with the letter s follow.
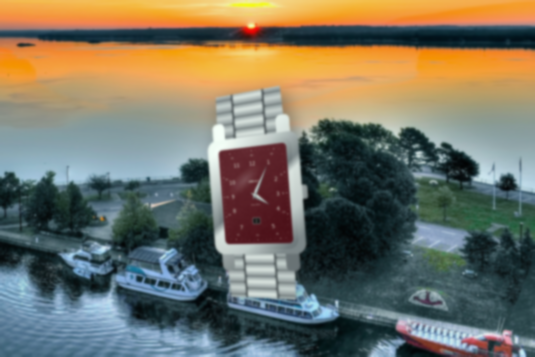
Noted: 4h05
